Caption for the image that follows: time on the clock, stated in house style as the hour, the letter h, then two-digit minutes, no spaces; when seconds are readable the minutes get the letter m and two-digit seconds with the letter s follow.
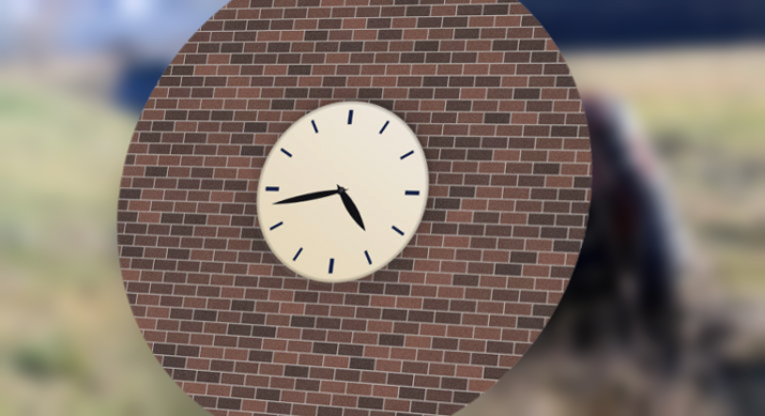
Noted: 4h43
